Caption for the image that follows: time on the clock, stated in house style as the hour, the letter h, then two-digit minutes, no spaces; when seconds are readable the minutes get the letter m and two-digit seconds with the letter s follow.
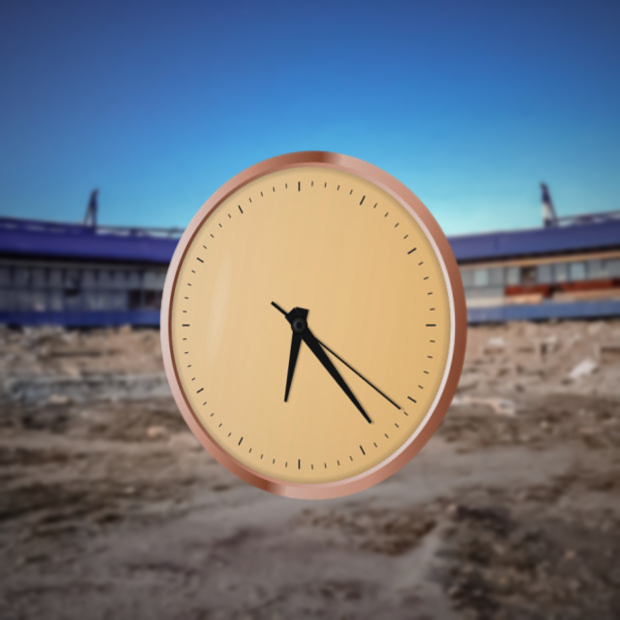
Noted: 6h23m21s
